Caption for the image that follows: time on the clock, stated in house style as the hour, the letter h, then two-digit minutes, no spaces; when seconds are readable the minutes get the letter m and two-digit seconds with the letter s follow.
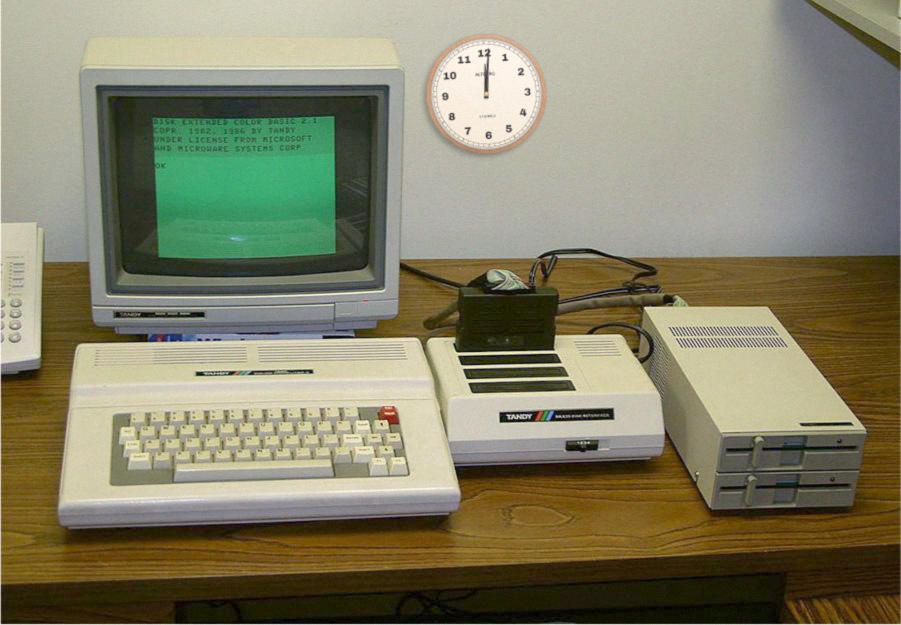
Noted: 12h01
